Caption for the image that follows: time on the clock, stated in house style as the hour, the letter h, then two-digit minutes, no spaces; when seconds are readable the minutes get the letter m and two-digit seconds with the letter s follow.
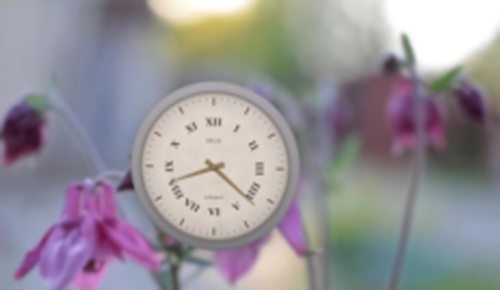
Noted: 8h22
